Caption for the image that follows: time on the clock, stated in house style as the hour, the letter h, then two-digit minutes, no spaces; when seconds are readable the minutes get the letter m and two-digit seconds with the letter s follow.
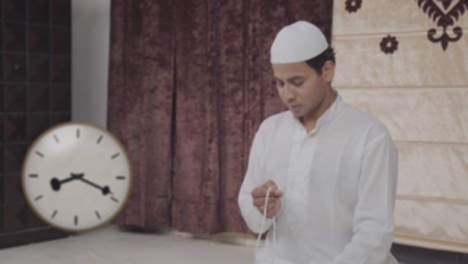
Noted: 8h19
